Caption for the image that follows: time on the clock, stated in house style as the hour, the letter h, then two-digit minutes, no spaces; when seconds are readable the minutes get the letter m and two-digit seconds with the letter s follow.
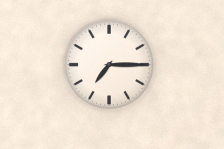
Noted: 7h15
